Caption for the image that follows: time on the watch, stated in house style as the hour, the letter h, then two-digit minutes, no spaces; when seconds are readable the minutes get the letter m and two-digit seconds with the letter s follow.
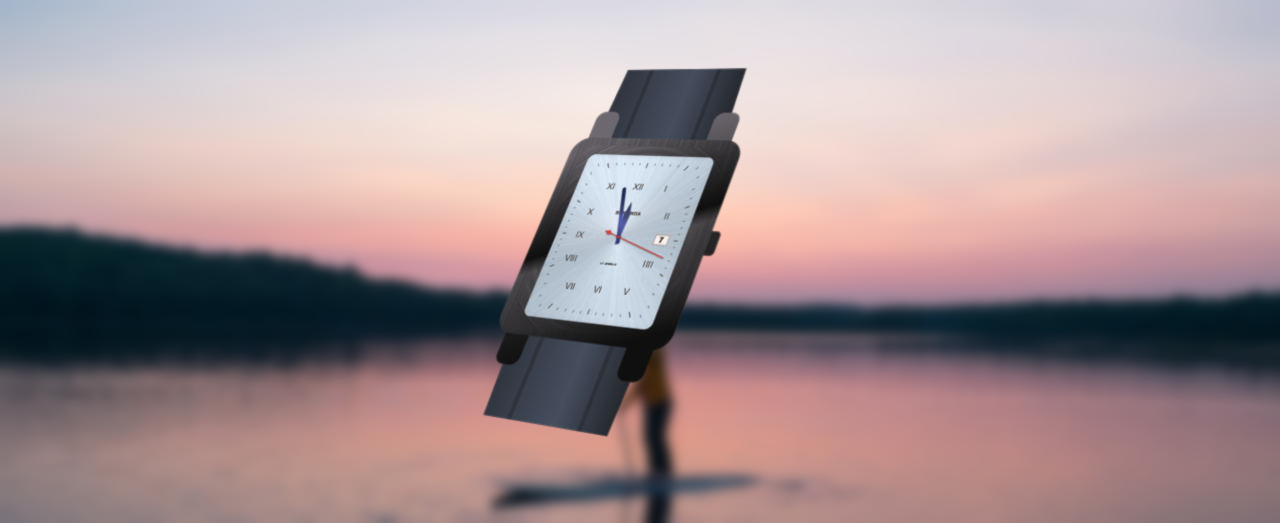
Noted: 11h57m18s
